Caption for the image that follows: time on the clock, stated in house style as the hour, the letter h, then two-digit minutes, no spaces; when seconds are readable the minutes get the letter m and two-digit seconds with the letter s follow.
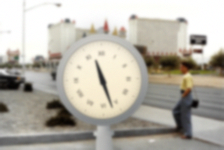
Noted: 11h27
